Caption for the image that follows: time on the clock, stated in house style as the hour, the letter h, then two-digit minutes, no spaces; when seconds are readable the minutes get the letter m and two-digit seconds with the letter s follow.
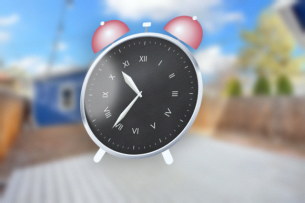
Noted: 10h36
